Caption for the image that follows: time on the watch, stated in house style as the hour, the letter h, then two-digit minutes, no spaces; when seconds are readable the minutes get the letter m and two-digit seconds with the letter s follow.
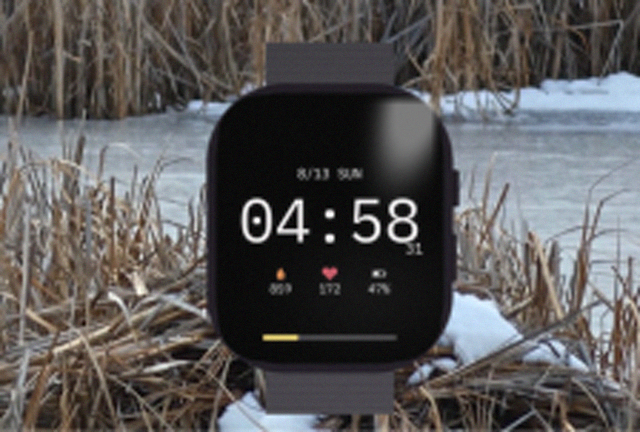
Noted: 4h58
